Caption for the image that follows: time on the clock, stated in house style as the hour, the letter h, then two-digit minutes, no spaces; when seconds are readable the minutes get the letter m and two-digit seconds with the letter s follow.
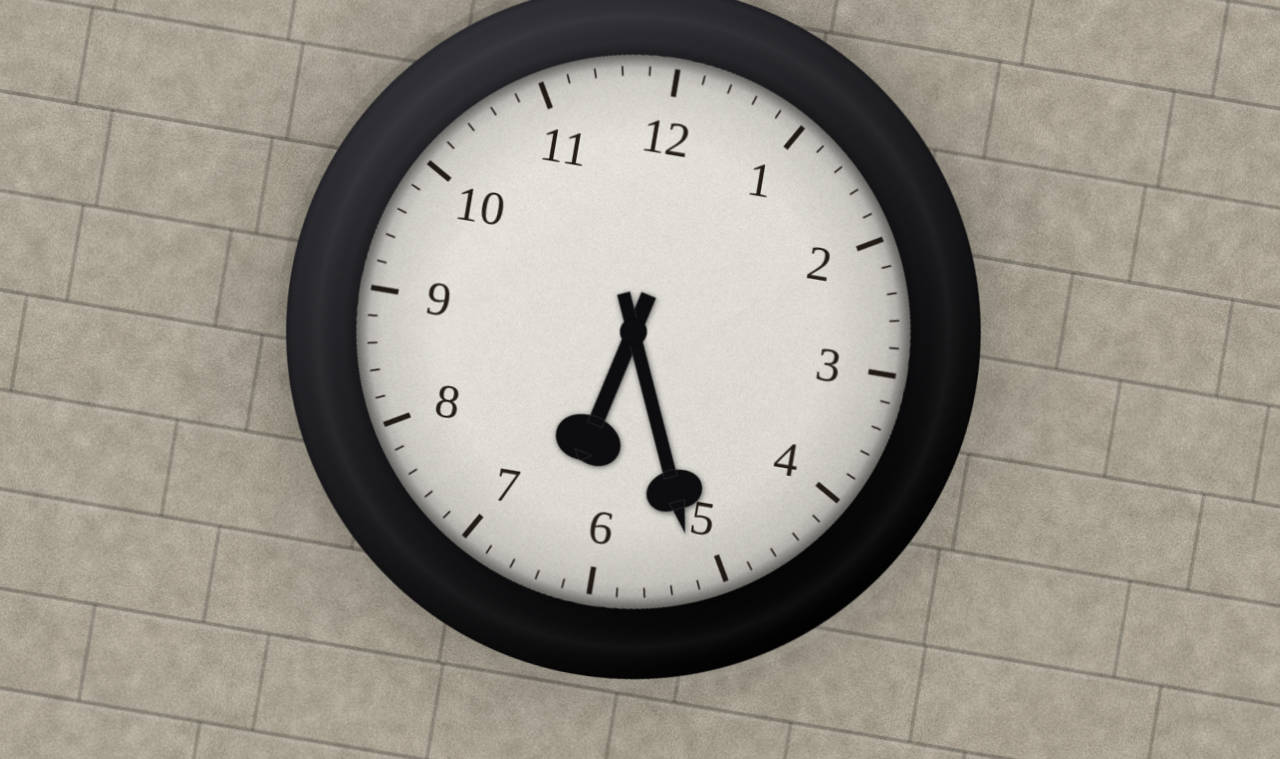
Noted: 6h26
